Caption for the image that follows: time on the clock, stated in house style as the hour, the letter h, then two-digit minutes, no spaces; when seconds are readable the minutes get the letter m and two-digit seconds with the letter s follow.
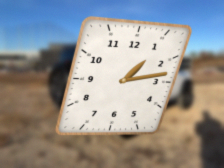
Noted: 1h13
